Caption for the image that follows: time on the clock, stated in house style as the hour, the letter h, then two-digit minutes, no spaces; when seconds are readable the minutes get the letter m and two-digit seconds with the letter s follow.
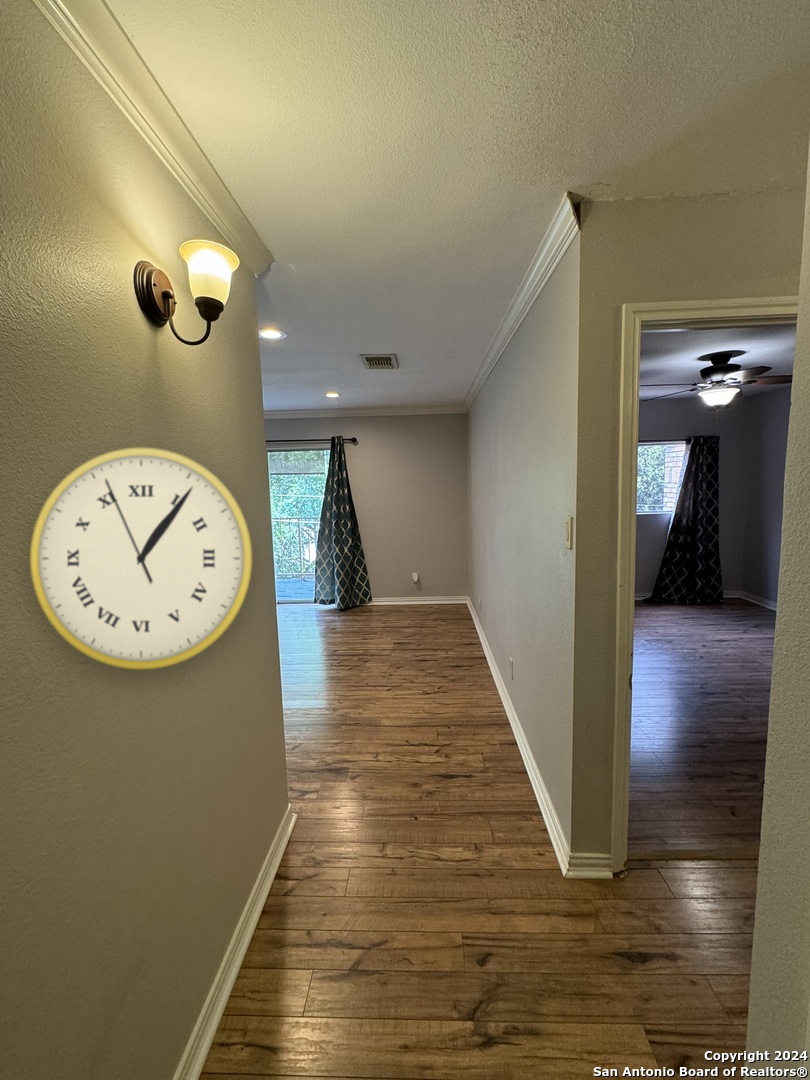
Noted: 1h05m56s
